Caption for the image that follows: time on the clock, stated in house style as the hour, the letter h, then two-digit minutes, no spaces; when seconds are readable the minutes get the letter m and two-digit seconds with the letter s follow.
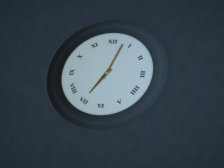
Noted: 7h03
